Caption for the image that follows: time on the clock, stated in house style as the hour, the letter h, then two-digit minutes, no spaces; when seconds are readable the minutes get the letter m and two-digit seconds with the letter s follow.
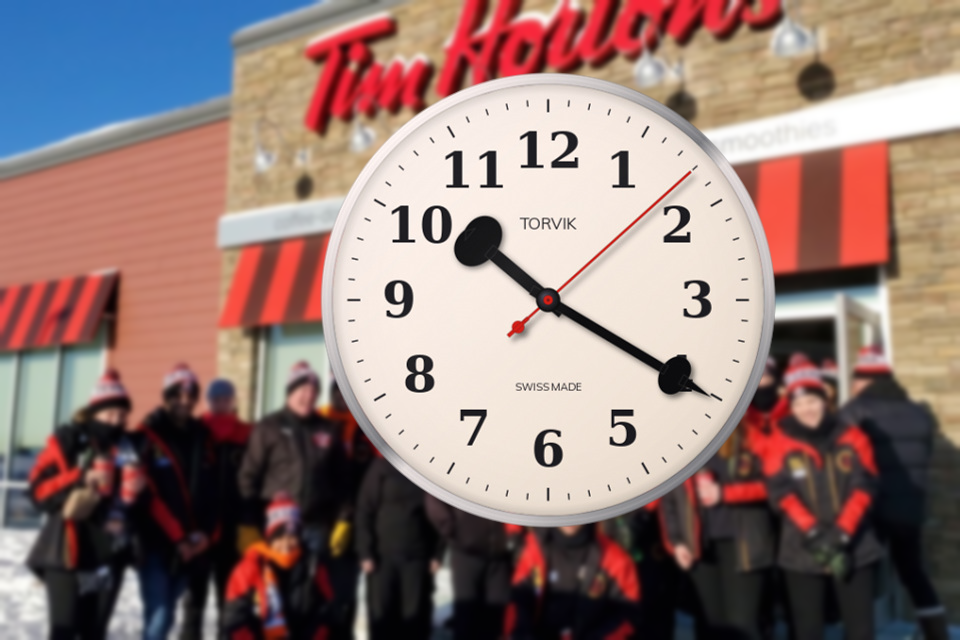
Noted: 10h20m08s
